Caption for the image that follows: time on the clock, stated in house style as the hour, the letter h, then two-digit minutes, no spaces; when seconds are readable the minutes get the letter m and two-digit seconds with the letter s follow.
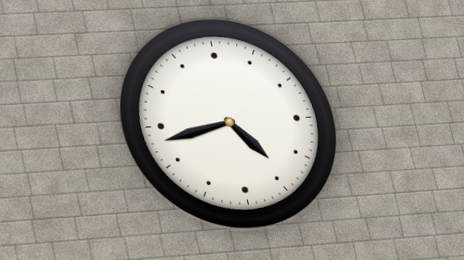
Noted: 4h43
